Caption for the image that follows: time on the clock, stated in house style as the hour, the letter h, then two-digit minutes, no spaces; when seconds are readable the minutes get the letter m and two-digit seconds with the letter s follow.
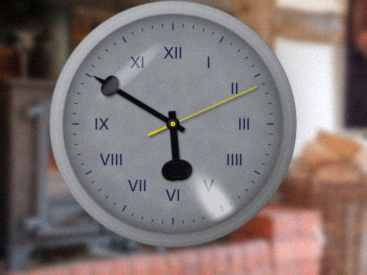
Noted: 5h50m11s
